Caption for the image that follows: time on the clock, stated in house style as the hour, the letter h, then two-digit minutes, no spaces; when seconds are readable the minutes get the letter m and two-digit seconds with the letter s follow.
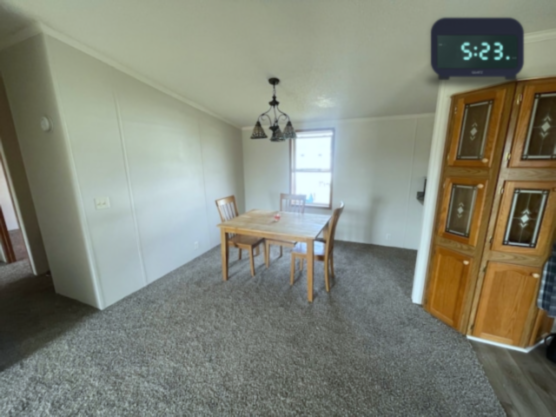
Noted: 5h23
